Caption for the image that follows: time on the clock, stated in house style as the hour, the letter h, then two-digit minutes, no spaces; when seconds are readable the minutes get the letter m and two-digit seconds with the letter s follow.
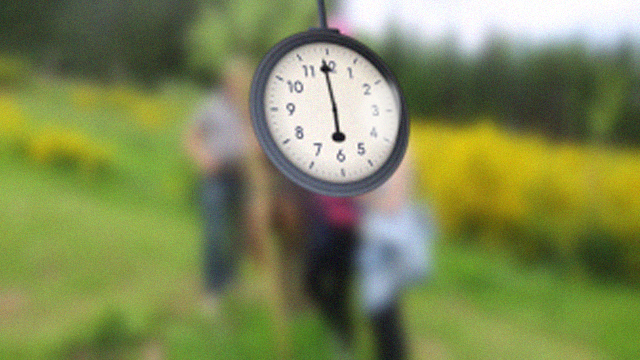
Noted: 5h59
